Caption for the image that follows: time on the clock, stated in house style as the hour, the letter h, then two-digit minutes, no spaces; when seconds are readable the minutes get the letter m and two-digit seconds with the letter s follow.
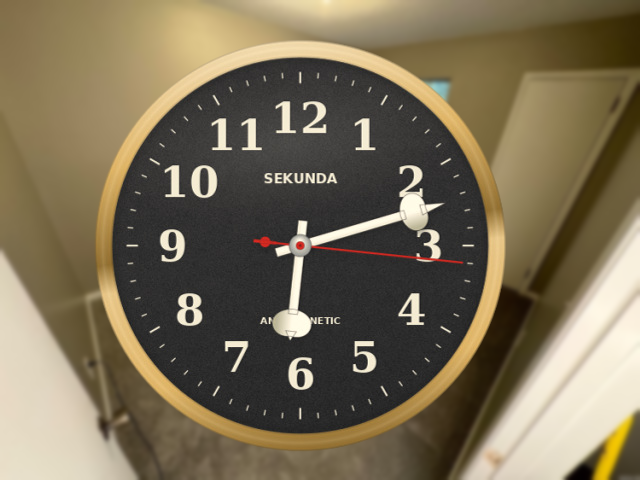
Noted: 6h12m16s
